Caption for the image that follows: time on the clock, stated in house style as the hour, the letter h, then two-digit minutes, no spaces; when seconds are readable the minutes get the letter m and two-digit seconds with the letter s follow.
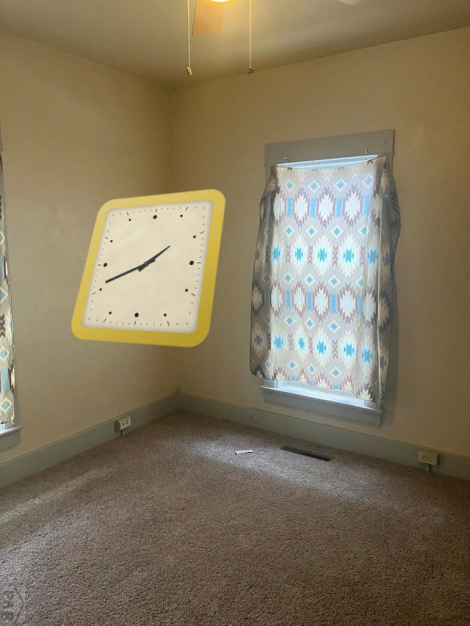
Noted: 1h41
